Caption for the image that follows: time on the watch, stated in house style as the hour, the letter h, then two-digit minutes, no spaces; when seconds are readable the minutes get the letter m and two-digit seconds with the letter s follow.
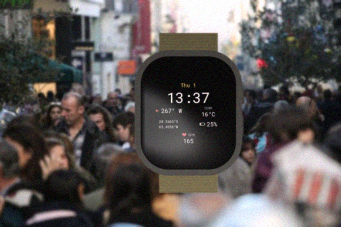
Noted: 13h37
